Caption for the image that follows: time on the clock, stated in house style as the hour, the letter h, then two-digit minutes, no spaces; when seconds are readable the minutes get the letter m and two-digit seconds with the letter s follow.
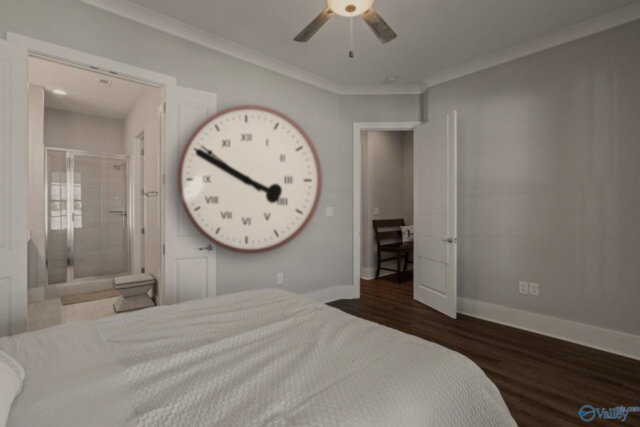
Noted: 3h49m51s
